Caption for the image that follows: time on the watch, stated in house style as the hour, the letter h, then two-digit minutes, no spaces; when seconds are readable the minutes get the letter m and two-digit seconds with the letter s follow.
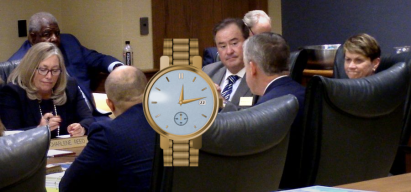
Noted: 12h13
